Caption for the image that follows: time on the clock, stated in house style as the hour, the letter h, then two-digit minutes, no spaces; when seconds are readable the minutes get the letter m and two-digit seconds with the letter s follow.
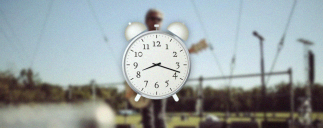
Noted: 8h18
